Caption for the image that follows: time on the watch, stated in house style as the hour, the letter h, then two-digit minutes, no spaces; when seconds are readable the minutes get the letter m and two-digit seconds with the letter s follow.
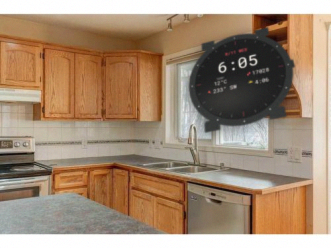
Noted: 6h05
